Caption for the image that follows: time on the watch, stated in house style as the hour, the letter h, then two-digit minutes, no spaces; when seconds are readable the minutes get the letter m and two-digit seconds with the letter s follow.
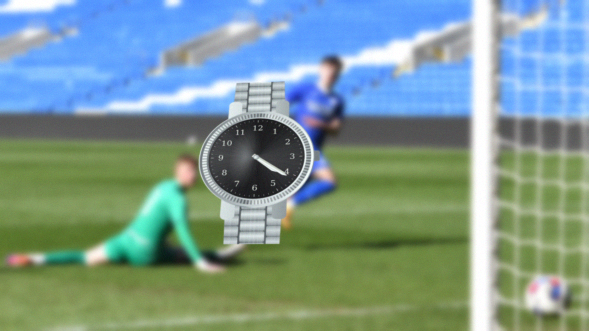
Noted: 4h21
